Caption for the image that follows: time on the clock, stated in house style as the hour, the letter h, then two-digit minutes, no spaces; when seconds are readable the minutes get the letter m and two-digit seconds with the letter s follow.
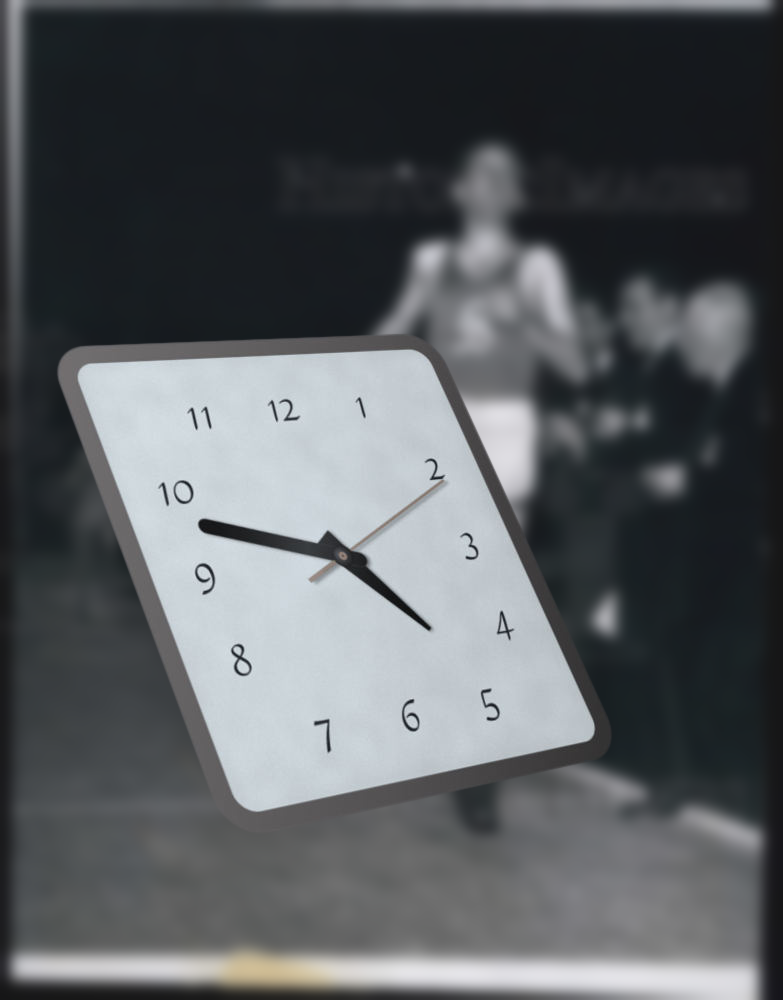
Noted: 4h48m11s
